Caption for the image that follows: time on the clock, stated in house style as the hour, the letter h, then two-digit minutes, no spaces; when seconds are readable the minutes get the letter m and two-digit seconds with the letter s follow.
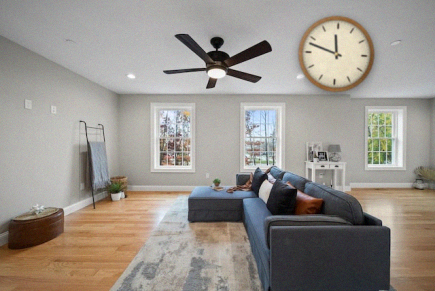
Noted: 11h48
